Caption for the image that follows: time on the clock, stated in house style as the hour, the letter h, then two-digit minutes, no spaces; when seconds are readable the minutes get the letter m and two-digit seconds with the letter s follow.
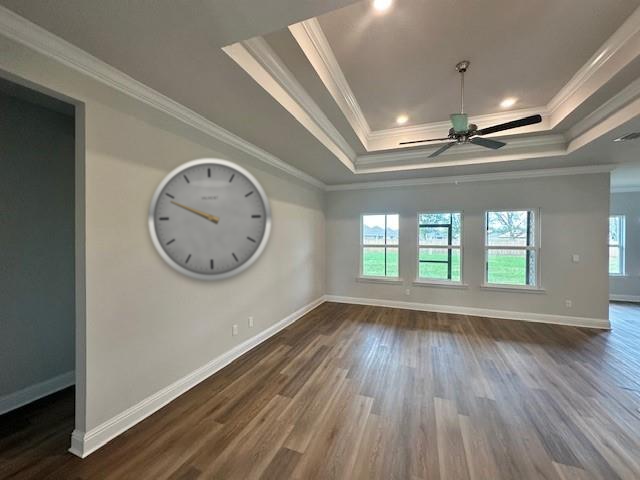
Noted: 9h49
